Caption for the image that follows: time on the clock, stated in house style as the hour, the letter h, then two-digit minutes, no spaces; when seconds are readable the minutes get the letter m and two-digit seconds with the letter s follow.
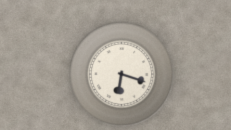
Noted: 6h18
